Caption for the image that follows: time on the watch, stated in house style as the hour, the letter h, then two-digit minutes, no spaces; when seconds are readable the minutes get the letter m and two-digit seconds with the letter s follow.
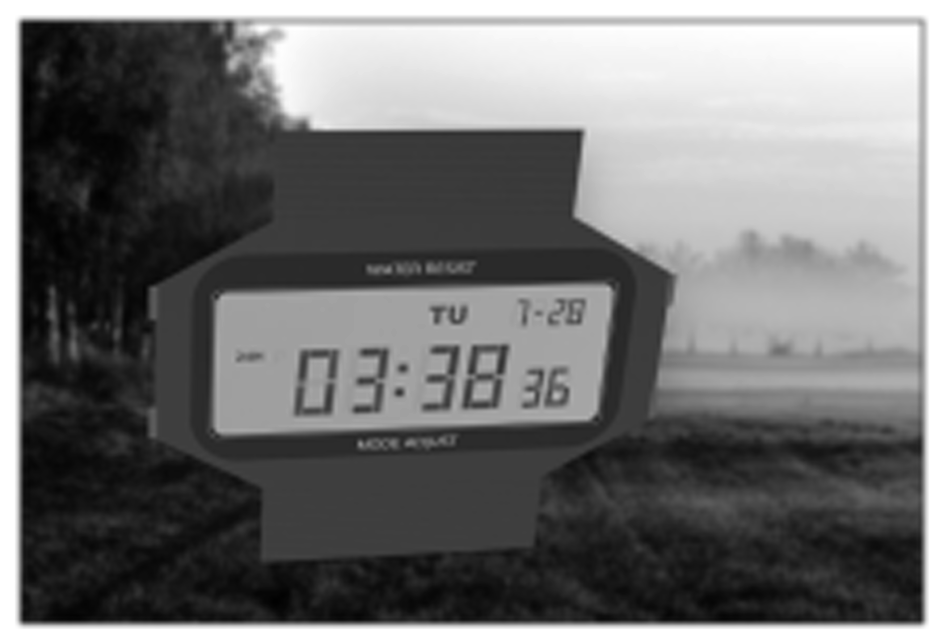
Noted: 3h38m36s
